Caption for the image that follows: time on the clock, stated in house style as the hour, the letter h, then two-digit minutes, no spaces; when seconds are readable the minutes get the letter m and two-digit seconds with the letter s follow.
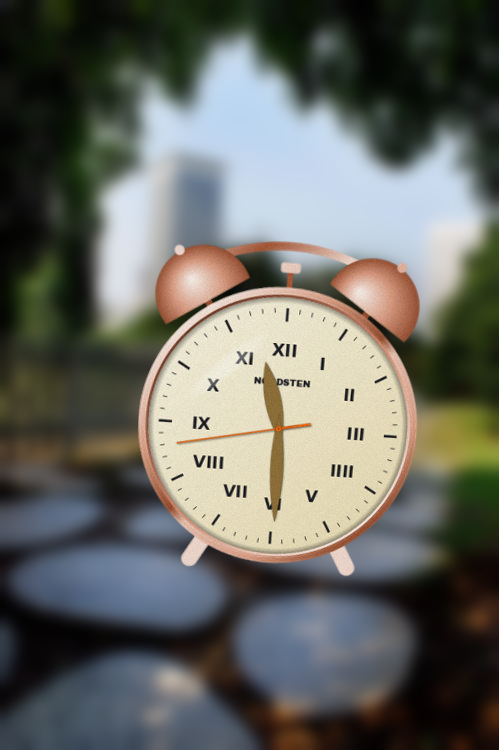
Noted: 11h29m43s
